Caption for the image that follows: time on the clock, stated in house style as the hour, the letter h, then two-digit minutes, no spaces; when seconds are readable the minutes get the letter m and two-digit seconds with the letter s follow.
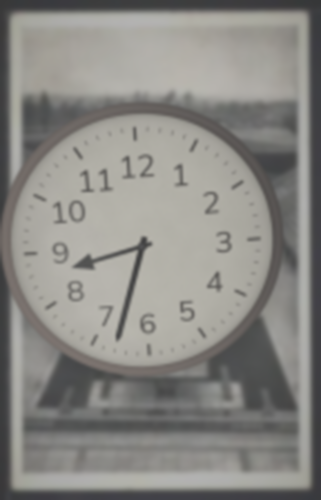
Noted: 8h33
